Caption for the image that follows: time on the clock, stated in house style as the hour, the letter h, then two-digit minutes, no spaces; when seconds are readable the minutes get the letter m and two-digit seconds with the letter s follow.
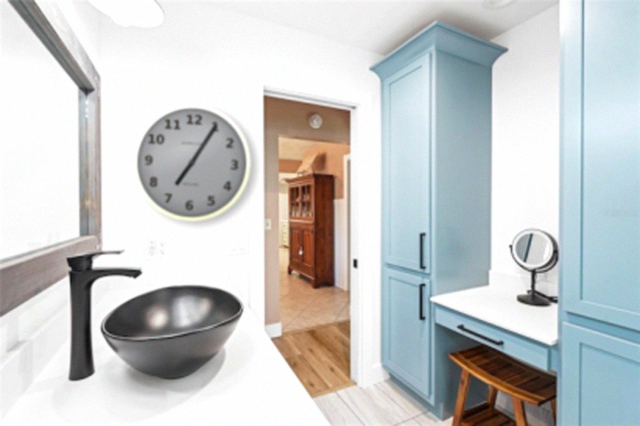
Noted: 7h05
